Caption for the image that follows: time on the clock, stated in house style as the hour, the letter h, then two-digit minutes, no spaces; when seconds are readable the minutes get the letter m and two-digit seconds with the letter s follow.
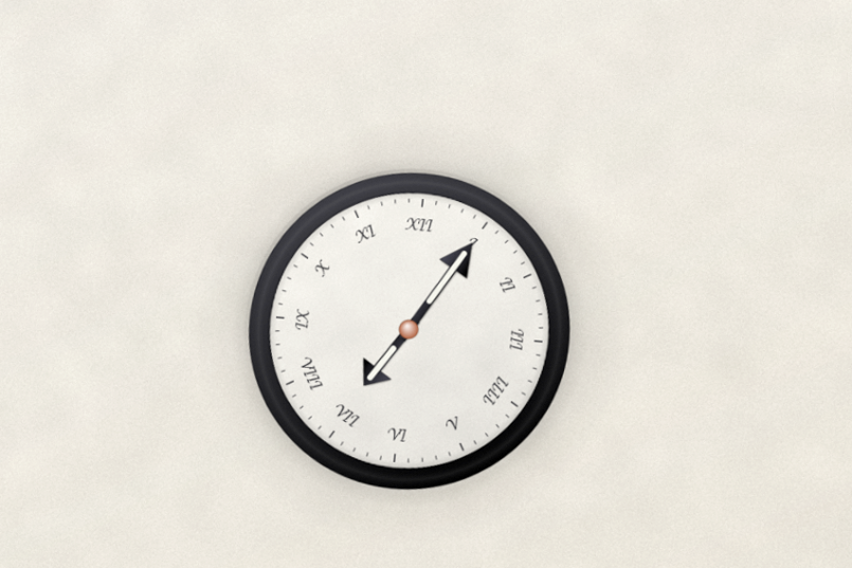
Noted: 7h05
